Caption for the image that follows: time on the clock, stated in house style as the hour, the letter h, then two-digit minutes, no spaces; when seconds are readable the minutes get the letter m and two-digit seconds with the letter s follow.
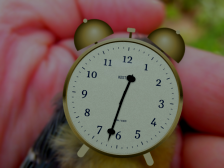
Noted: 12h32
